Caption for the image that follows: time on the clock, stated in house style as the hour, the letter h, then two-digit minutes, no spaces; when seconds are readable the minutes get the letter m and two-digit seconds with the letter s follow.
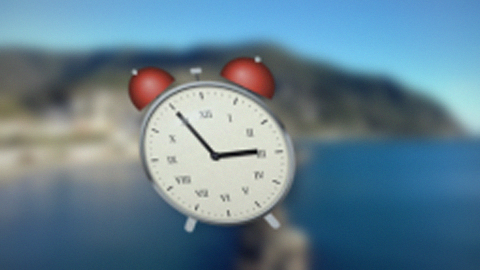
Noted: 2h55
